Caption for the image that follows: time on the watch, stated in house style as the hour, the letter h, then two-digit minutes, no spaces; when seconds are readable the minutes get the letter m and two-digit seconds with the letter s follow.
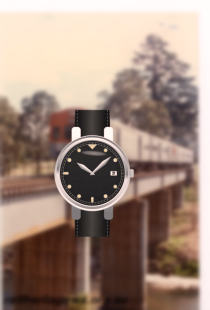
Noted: 10h08
